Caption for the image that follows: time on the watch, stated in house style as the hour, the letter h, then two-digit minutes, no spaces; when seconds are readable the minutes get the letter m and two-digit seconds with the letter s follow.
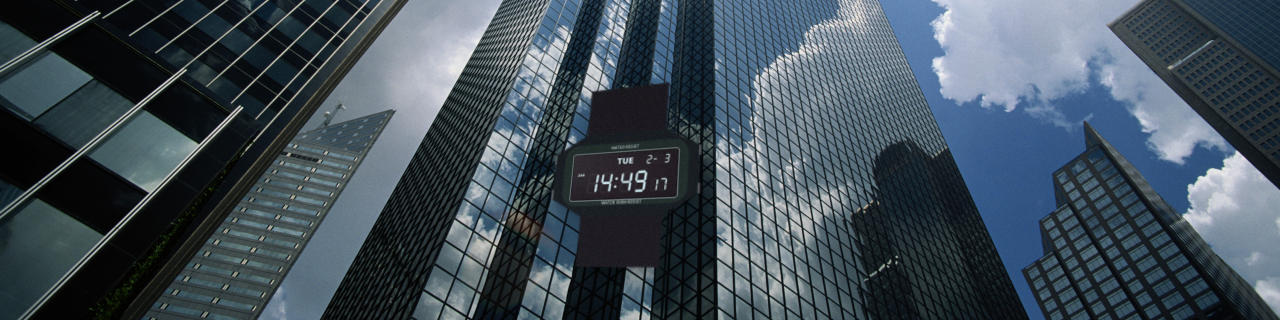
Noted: 14h49m17s
